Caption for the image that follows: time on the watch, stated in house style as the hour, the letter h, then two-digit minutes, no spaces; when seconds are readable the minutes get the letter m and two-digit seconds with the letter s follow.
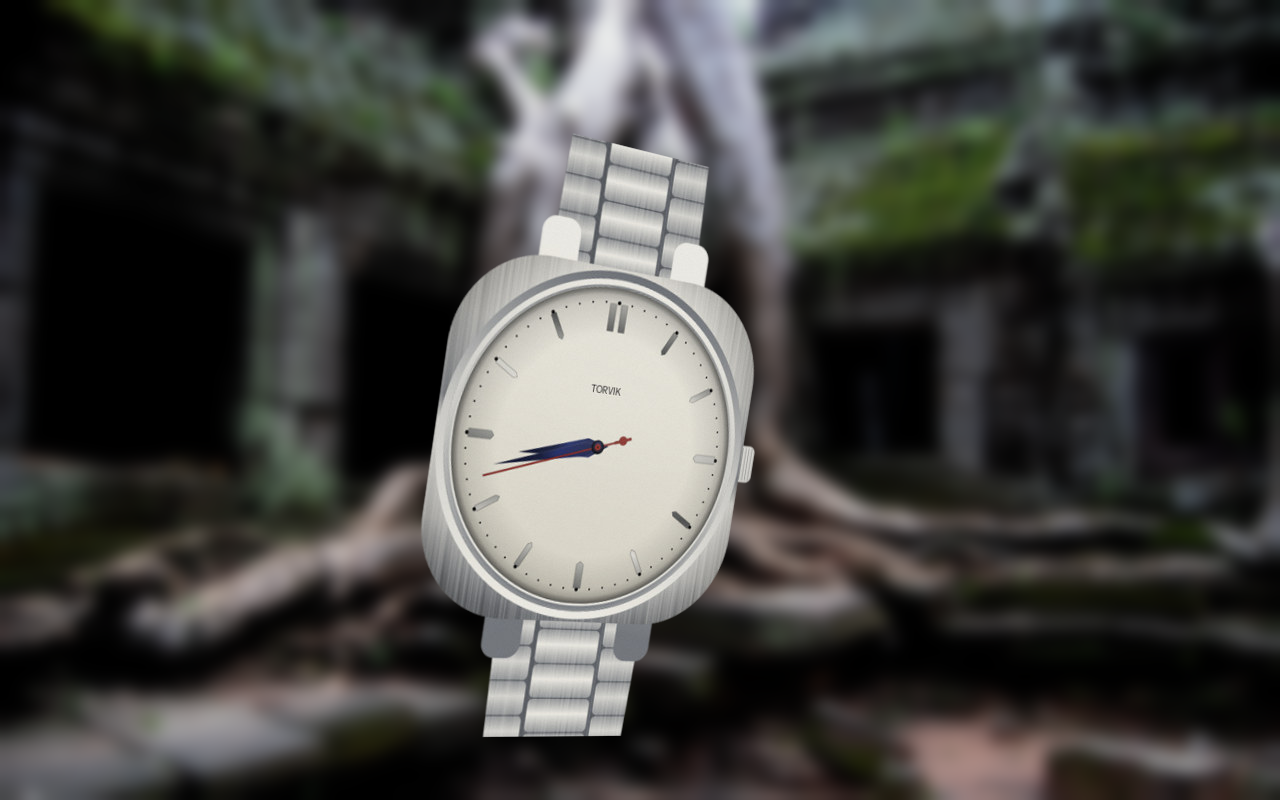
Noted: 8h42m42s
